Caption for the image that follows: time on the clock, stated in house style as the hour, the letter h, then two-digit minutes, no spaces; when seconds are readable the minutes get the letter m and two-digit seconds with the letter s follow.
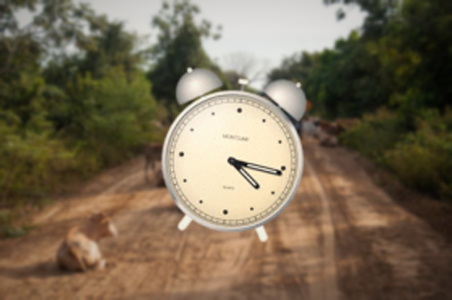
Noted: 4h16
